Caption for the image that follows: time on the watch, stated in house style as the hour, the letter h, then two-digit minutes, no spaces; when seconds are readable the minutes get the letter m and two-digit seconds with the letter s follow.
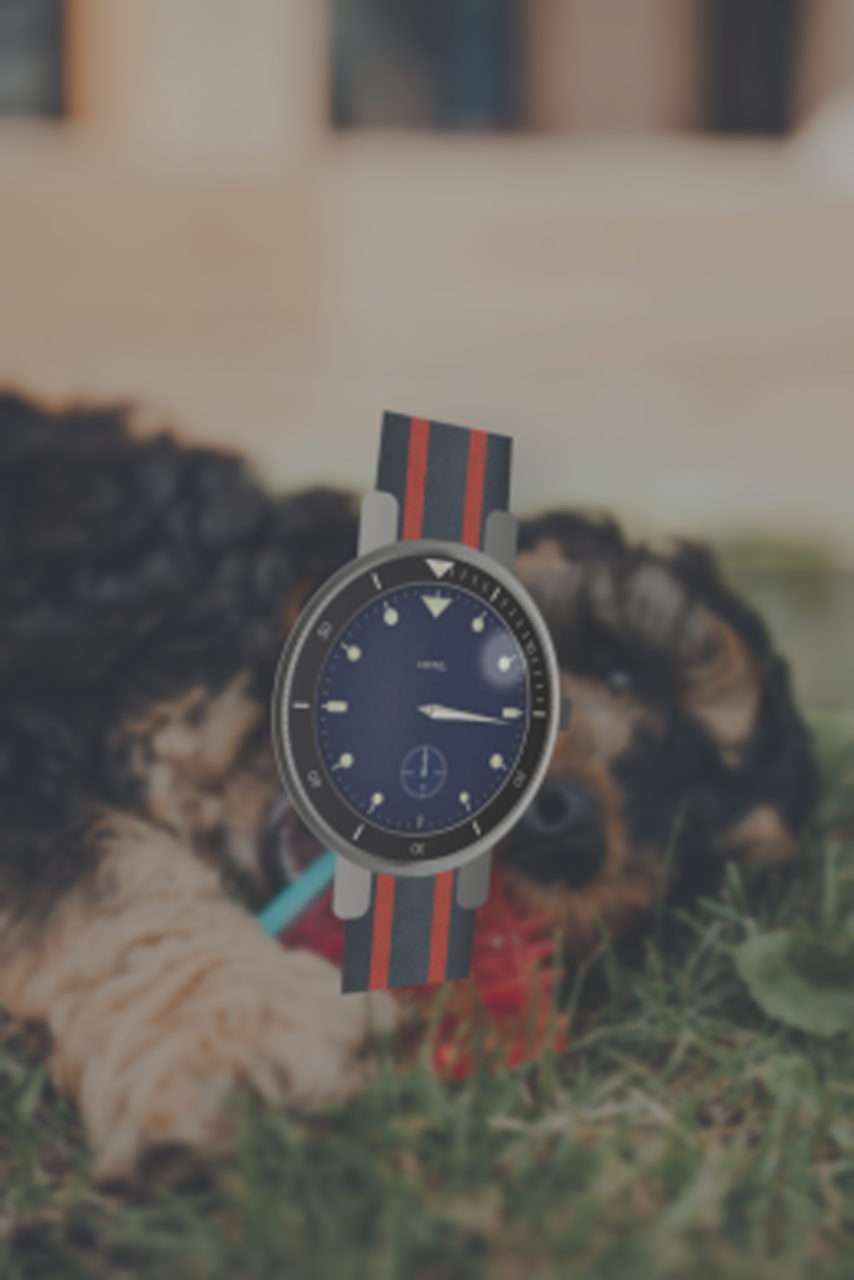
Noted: 3h16
